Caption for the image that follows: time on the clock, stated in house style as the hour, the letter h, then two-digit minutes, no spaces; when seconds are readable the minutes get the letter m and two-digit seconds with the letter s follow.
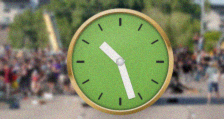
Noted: 10h27
